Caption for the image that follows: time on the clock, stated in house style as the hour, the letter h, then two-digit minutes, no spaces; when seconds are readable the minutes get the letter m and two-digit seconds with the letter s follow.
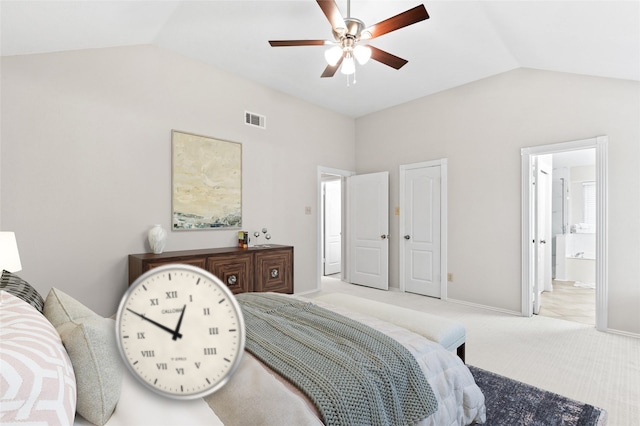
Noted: 12h50
